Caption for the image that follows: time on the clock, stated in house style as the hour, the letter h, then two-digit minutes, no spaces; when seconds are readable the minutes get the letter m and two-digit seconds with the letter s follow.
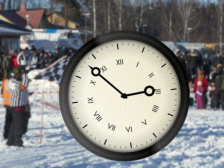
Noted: 2h53
